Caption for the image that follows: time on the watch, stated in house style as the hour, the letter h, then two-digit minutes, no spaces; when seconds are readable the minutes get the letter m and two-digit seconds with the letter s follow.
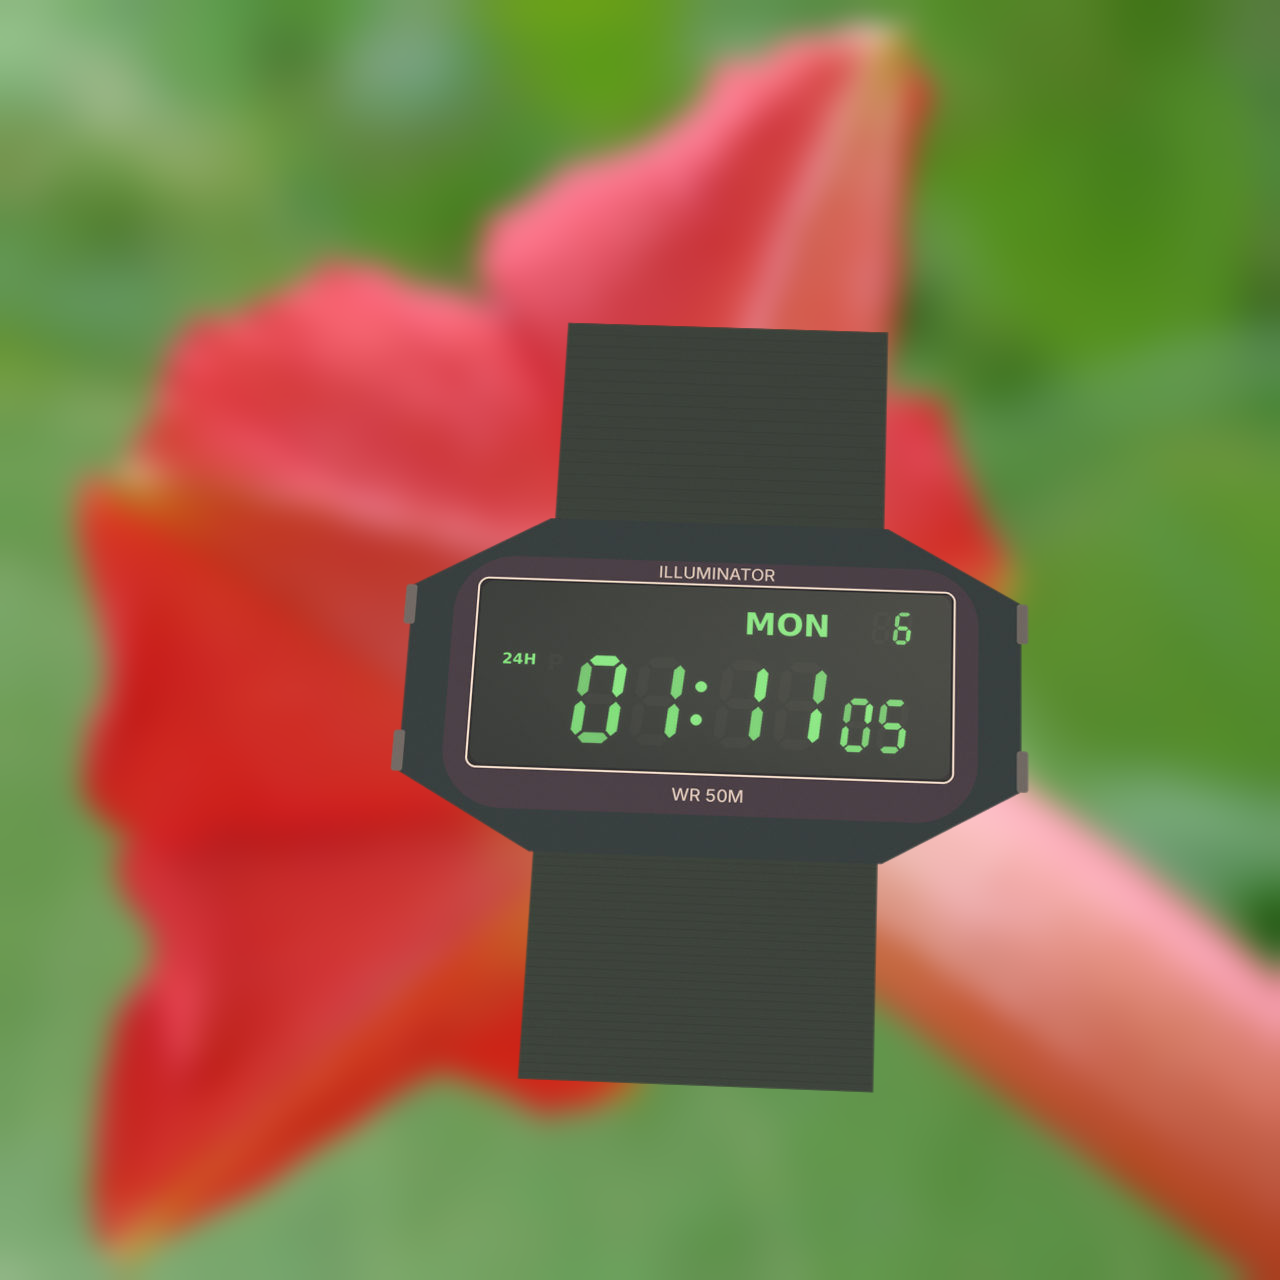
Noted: 1h11m05s
